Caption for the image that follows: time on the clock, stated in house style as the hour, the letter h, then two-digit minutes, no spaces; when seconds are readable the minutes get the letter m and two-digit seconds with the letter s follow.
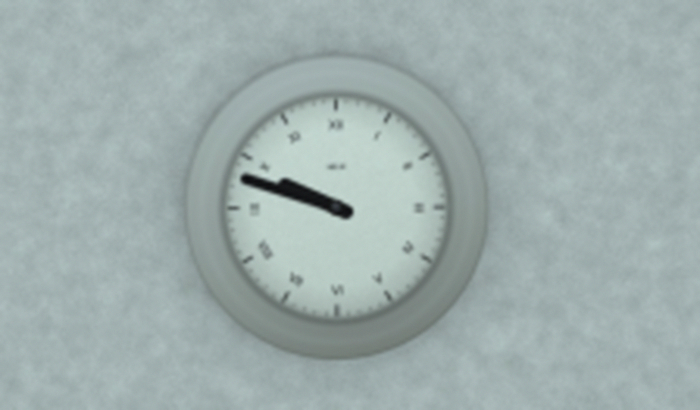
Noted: 9h48
